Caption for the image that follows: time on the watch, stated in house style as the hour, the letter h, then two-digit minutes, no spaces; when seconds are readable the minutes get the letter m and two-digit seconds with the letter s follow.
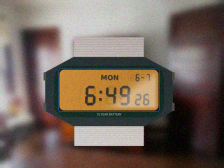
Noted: 6h49m26s
